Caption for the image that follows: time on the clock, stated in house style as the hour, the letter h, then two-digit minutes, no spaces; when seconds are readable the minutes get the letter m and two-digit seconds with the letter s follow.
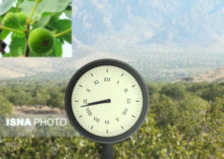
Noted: 8h43
